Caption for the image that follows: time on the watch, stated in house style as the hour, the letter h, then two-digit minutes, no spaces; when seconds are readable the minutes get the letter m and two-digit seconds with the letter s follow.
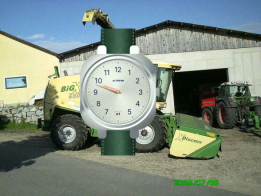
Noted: 9h48
